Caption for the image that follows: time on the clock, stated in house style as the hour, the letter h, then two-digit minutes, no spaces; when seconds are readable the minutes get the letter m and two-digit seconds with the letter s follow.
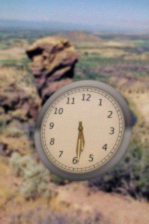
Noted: 5h29
